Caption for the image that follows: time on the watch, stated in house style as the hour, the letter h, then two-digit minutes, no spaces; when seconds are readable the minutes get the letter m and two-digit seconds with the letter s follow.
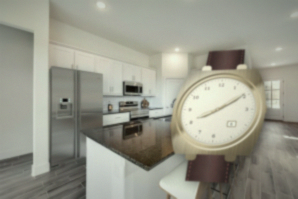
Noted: 8h09
